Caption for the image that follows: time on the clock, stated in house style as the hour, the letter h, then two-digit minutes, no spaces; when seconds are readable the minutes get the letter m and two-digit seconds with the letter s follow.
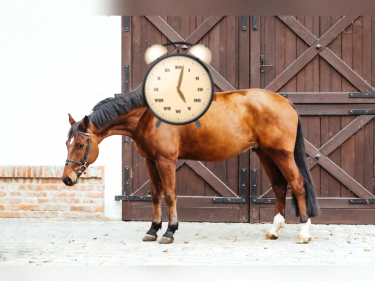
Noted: 5h02
